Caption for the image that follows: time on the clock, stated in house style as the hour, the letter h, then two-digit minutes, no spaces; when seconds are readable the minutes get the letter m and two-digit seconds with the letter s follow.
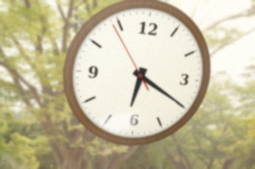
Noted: 6h19m54s
